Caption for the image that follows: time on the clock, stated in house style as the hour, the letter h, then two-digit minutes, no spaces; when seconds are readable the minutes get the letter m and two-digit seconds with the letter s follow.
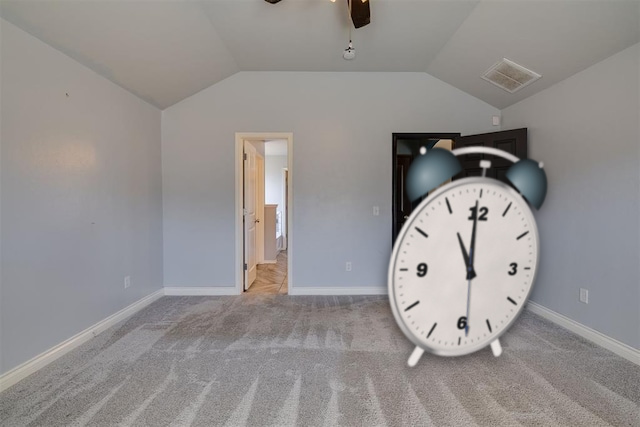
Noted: 10h59m29s
